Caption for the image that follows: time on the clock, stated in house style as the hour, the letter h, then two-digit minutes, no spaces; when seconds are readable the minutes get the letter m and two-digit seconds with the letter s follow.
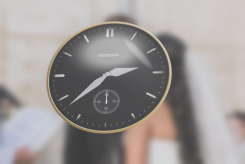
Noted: 2h38
